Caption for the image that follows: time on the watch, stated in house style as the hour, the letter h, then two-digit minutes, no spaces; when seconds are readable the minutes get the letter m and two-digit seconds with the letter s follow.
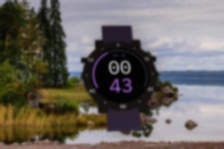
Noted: 0h43
